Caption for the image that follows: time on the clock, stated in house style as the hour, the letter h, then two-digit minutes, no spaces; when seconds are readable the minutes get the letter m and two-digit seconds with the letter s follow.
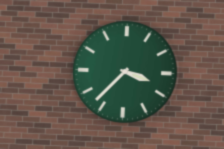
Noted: 3h37
